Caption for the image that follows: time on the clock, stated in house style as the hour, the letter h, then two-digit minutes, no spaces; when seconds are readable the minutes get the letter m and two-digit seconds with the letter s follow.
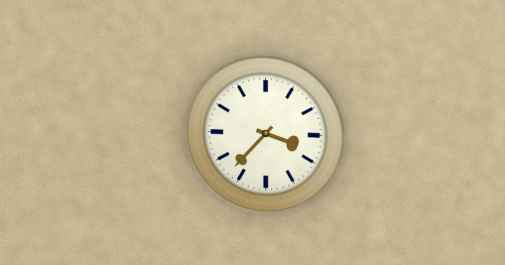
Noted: 3h37
